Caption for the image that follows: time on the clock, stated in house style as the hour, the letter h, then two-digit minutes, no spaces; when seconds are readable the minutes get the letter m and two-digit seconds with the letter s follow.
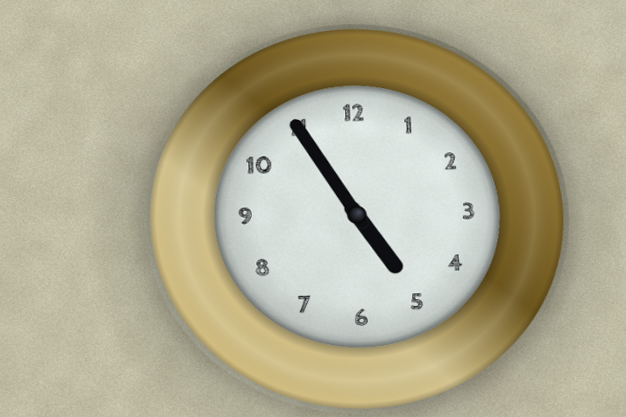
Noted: 4h55
